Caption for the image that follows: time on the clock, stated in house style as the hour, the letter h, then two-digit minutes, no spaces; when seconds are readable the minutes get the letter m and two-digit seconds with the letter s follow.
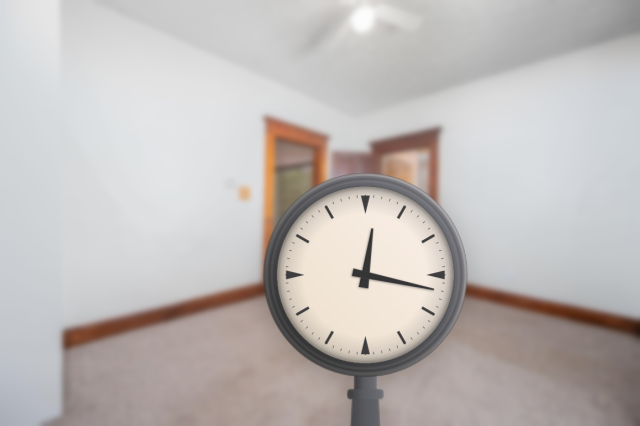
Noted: 12h17
